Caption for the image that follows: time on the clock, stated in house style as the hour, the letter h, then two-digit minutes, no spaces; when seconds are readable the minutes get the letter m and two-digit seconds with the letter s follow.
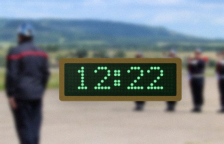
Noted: 12h22
